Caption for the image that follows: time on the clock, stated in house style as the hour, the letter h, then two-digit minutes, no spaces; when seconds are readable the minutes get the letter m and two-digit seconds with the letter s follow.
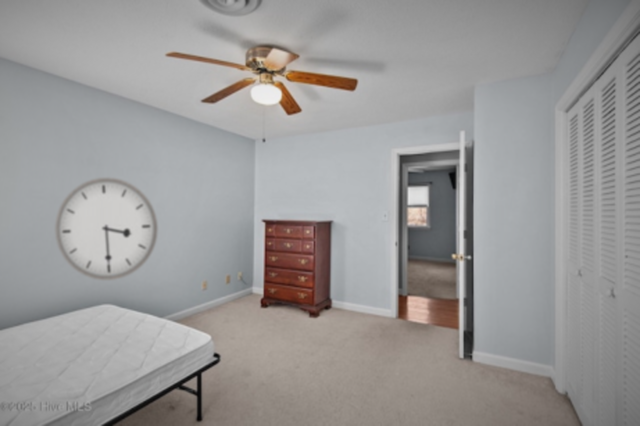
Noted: 3h30
